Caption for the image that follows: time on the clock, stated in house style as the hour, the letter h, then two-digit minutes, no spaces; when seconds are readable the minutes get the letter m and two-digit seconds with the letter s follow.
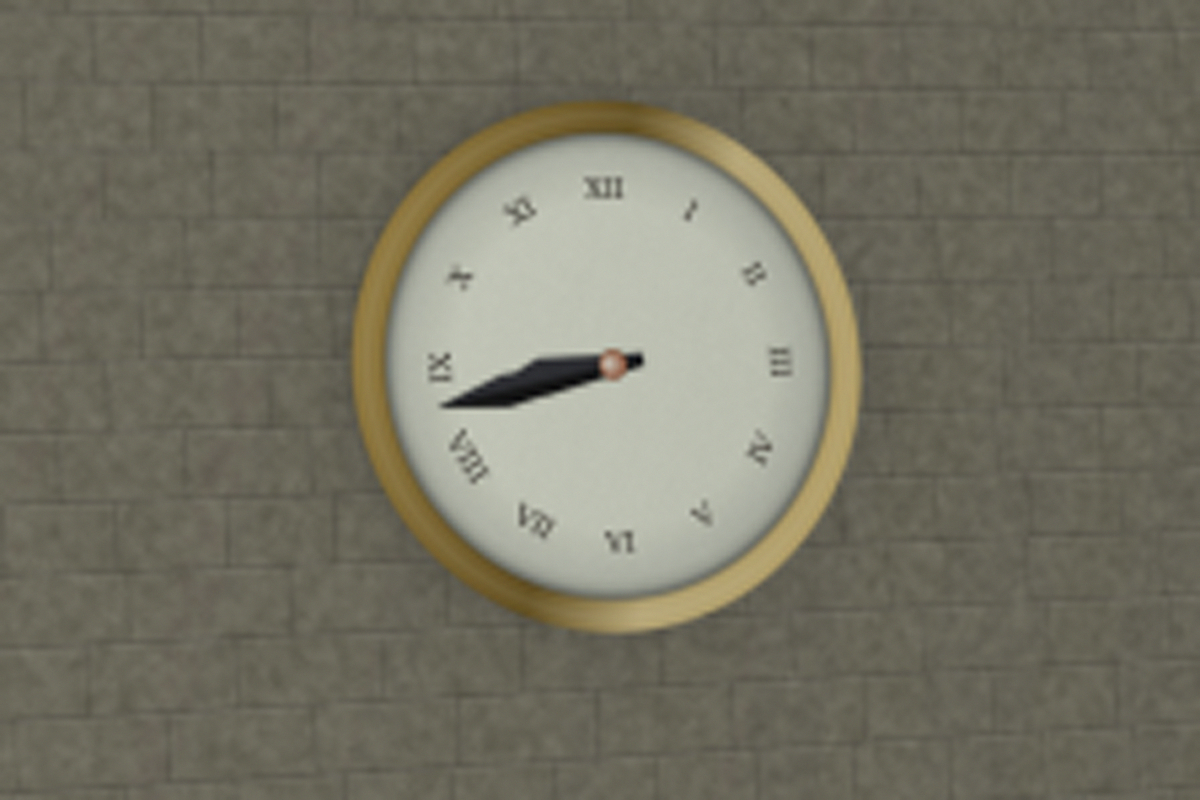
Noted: 8h43
